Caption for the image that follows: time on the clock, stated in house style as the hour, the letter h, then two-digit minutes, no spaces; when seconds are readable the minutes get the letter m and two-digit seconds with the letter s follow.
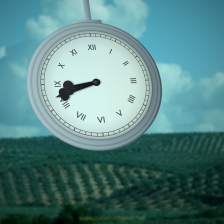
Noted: 8h42
